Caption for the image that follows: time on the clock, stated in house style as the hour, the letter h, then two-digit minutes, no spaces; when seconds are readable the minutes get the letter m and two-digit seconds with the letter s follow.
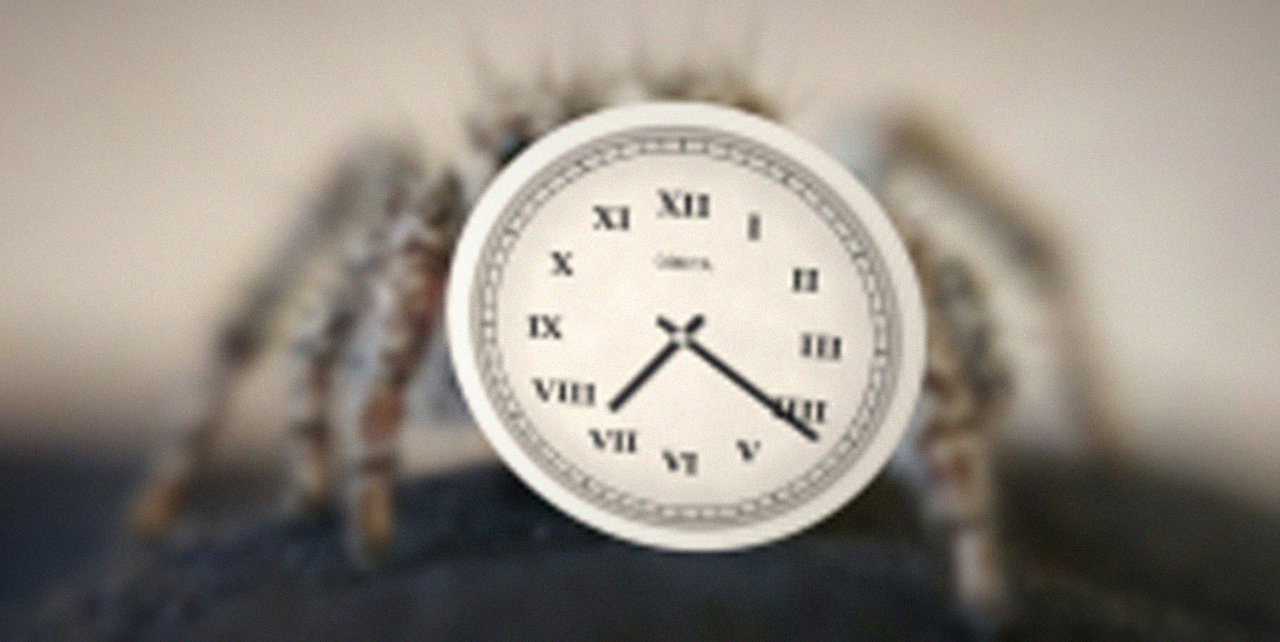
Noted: 7h21
